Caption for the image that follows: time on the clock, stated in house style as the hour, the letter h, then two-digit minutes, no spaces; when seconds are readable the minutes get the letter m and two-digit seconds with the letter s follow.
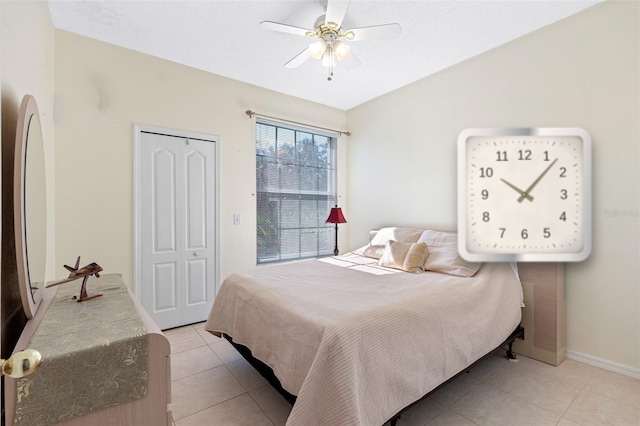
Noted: 10h07
